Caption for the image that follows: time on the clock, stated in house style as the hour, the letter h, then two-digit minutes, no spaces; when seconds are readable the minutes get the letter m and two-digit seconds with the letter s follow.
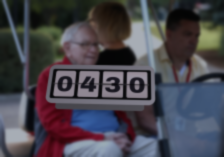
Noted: 4h30
